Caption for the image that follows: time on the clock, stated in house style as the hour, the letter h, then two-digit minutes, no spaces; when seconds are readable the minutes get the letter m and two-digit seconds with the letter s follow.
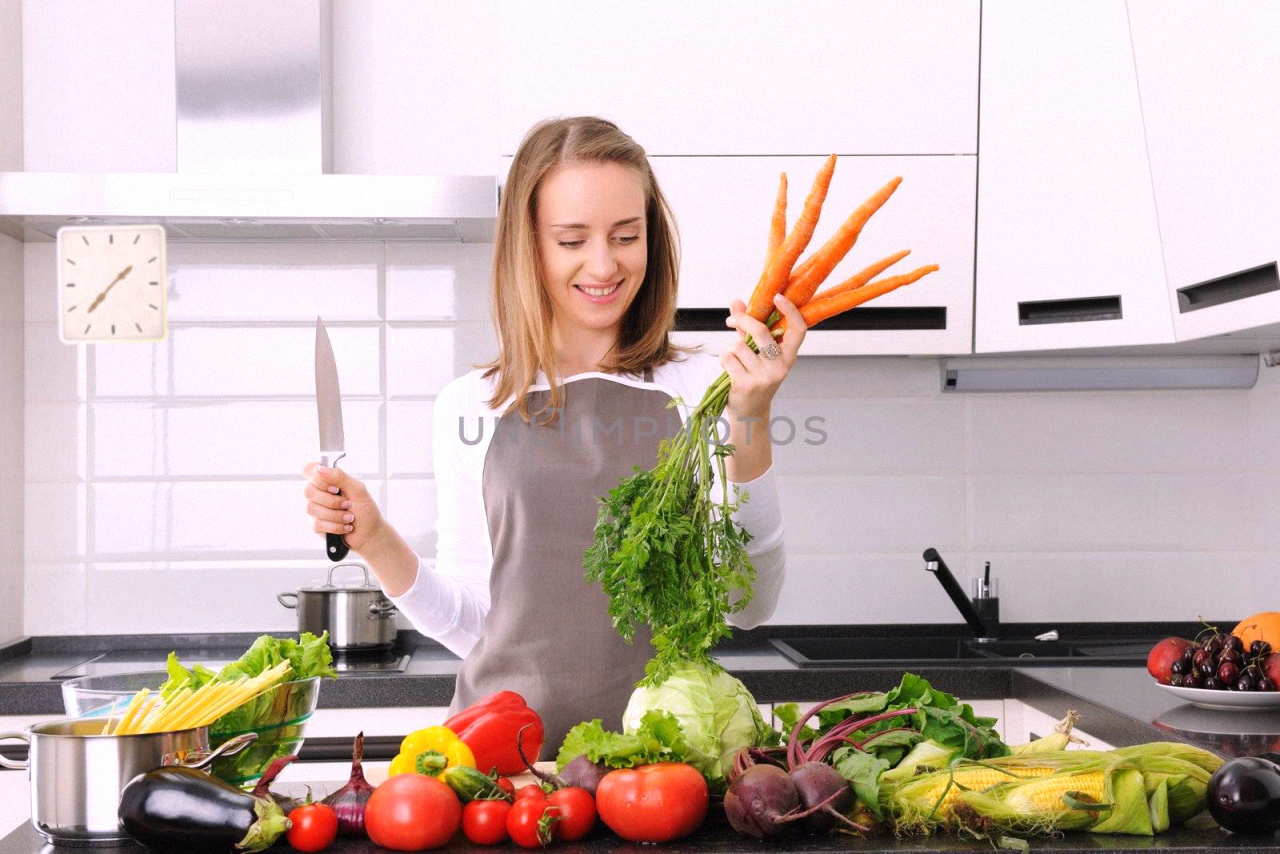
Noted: 1h37
